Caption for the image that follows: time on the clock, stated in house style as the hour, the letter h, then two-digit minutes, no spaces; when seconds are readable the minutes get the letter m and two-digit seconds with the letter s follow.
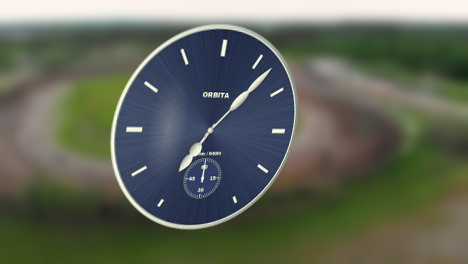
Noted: 7h07
